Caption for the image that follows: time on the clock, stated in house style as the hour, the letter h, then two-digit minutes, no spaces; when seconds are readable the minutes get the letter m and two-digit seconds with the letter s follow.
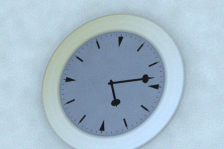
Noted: 5h13
